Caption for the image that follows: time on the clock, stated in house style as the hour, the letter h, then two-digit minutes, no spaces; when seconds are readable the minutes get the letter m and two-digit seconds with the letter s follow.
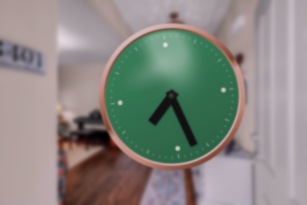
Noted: 7h27
